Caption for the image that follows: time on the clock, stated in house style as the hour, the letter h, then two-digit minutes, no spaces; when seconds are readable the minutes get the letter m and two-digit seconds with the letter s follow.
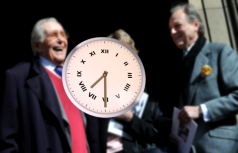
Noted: 7h30
